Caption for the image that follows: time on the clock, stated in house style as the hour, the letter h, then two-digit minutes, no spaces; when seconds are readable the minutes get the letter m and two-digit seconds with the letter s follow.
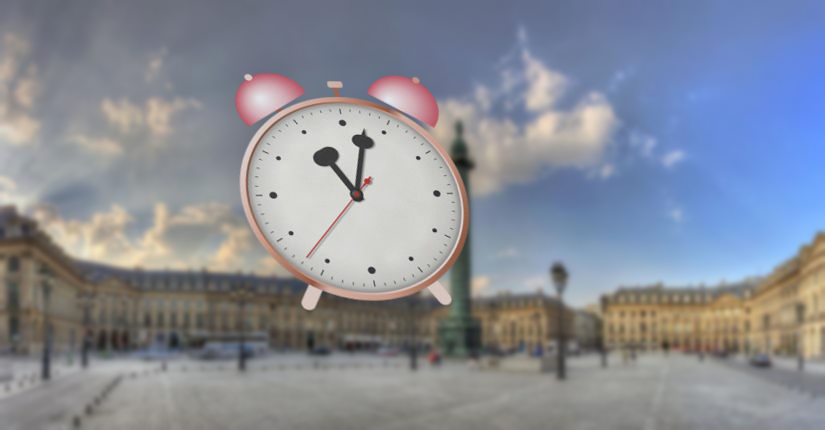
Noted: 11h02m37s
